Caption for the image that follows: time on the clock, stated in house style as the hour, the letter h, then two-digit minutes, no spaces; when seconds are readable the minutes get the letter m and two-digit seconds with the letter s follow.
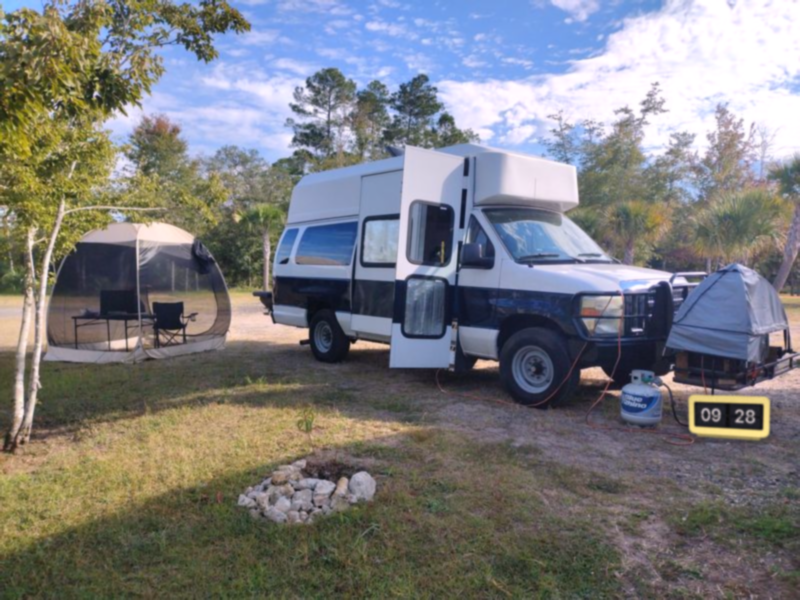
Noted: 9h28
